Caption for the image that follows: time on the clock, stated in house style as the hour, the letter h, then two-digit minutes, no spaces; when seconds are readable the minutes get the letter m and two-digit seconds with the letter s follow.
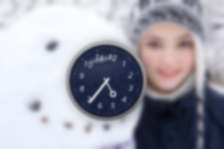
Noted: 4h34
